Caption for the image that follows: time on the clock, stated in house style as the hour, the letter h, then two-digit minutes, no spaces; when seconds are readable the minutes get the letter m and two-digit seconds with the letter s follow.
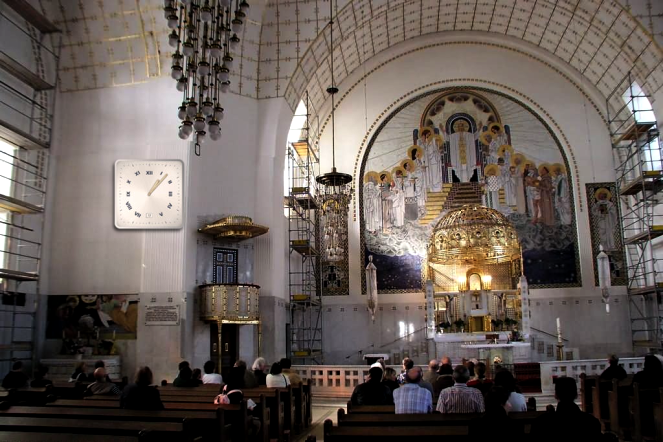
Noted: 1h07
